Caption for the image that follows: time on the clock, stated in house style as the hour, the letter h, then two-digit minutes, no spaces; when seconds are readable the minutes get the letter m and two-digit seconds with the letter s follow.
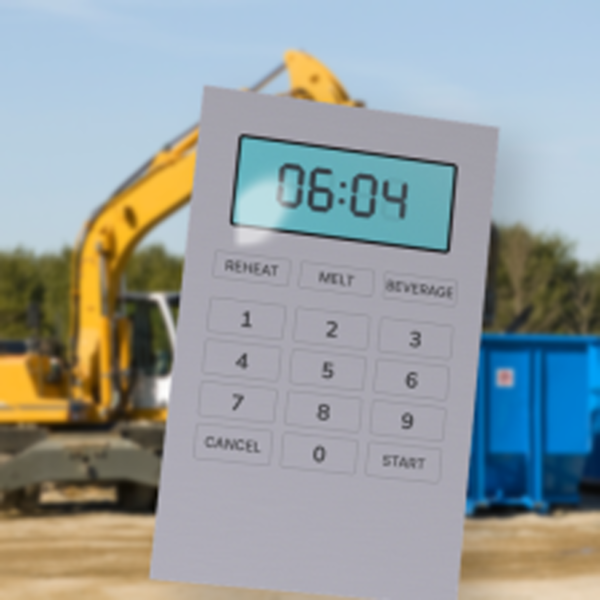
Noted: 6h04
